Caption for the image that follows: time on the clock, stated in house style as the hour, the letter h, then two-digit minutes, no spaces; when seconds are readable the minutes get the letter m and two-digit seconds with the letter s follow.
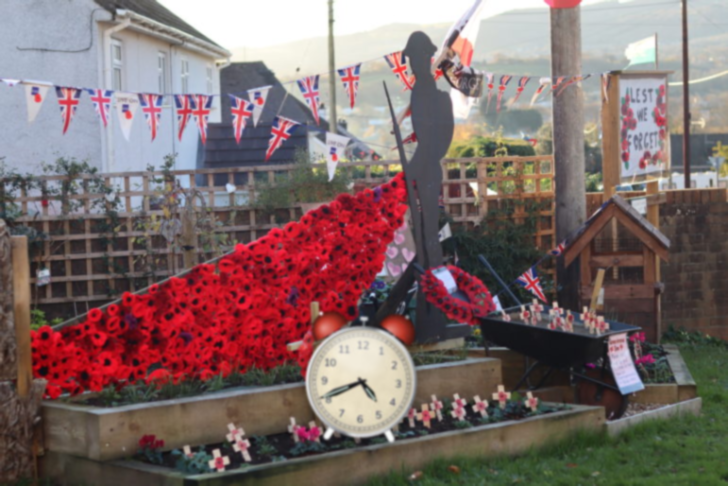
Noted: 4h41
